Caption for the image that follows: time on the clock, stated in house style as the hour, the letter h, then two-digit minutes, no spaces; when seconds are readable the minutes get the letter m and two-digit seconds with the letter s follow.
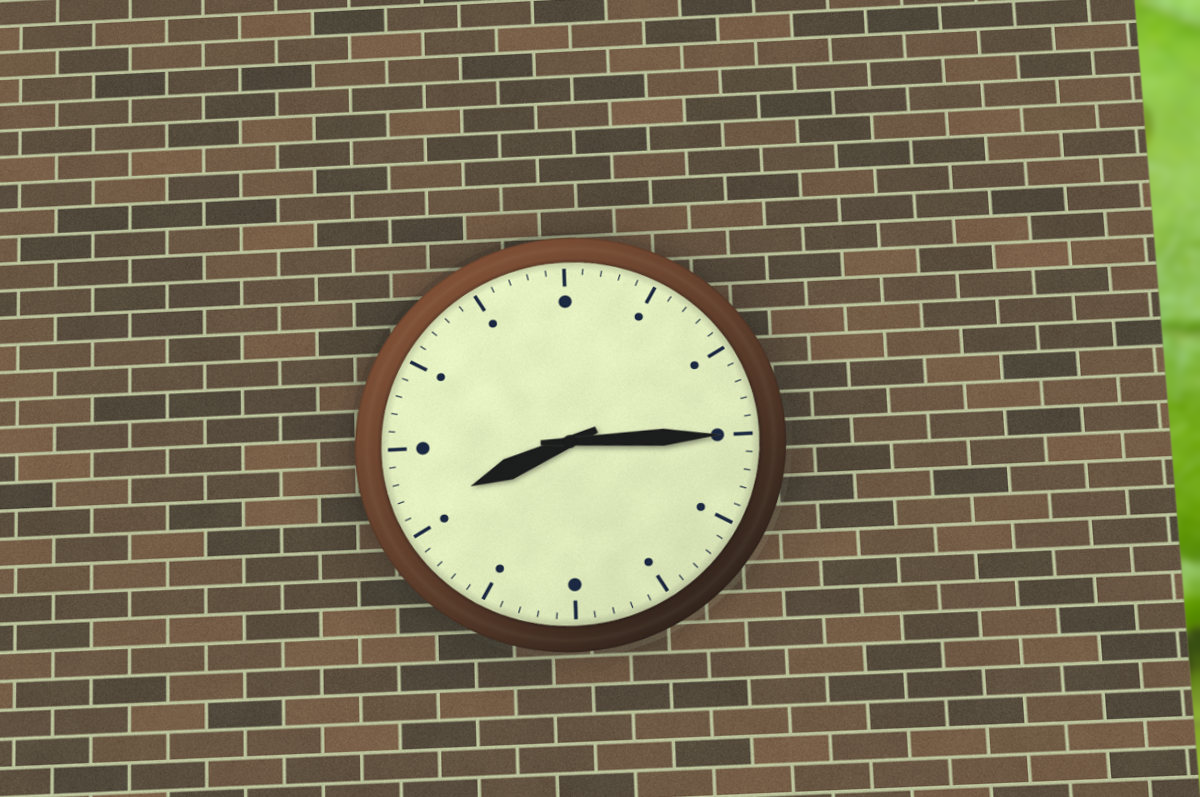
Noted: 8h15
